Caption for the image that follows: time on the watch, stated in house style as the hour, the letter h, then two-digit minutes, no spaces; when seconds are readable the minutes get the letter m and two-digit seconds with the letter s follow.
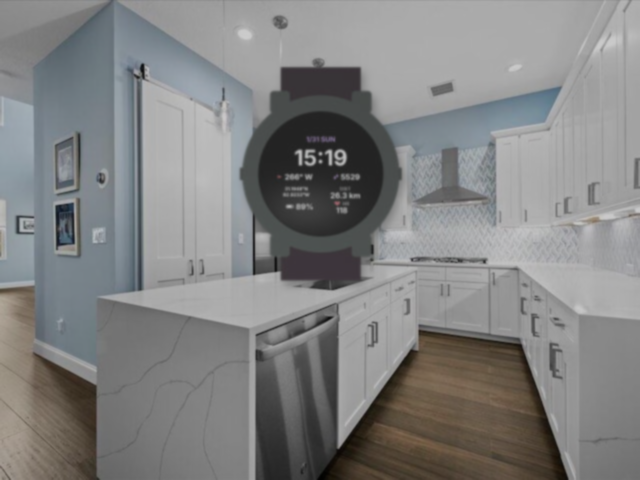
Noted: 15h19
